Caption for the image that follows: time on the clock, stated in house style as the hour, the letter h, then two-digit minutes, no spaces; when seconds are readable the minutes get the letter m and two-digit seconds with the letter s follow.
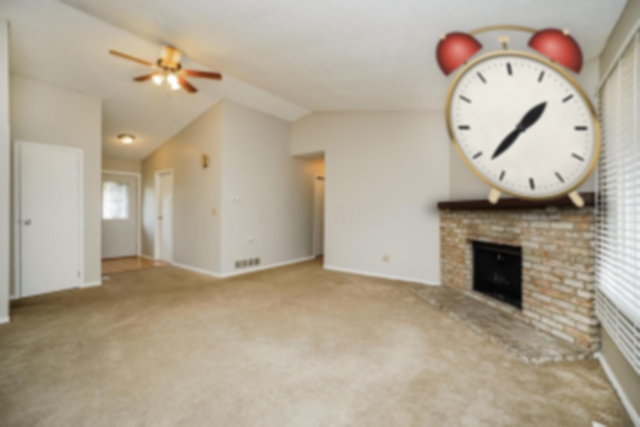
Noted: 1h38
